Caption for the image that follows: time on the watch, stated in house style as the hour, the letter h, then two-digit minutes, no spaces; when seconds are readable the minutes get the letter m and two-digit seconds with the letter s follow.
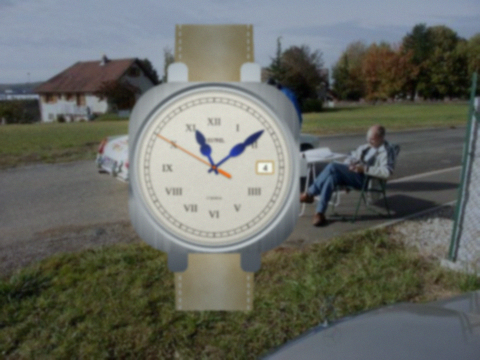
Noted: 11h08m50s
